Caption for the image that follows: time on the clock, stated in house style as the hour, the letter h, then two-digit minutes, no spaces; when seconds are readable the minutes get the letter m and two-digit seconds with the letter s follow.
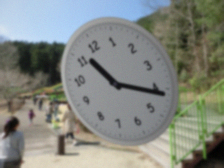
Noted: 11h21
